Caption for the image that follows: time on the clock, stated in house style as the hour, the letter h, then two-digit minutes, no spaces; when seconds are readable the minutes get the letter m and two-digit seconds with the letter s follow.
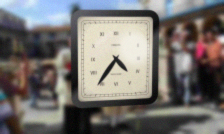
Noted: 4h36
